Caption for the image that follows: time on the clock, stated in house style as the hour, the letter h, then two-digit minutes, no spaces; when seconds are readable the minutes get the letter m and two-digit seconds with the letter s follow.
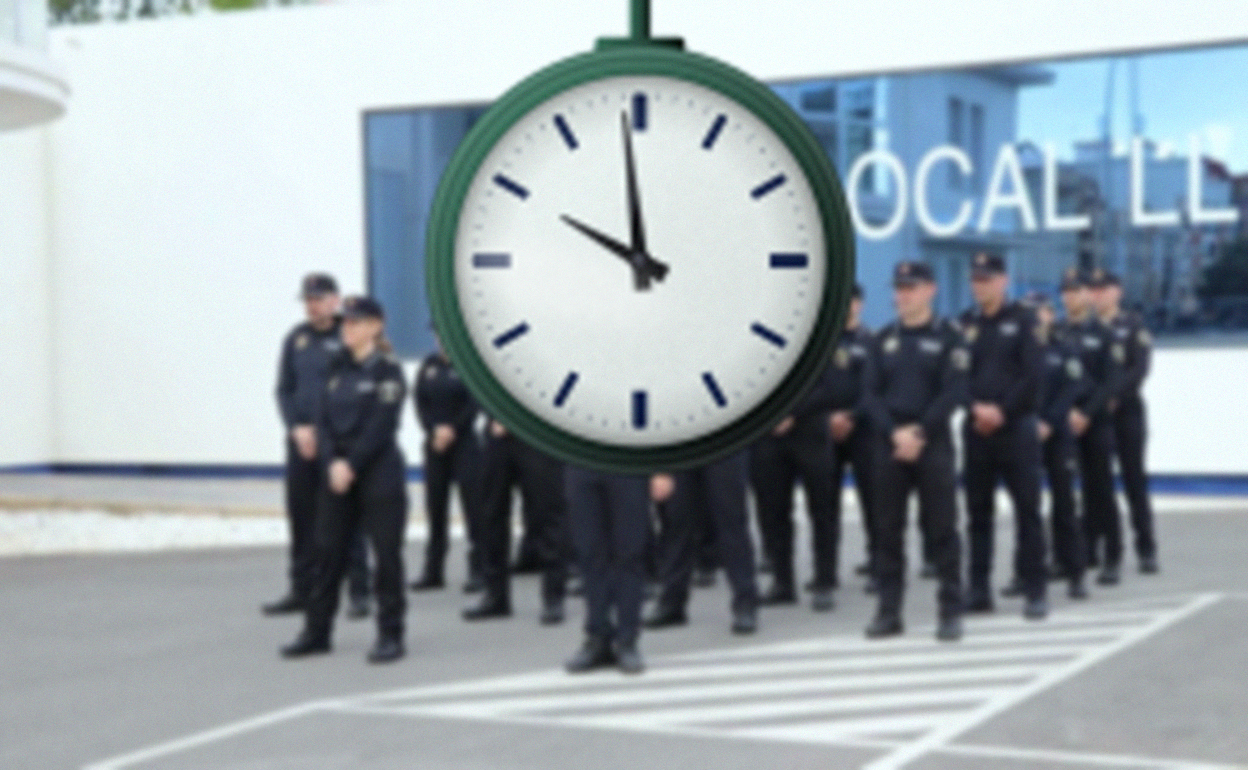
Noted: 9h59
